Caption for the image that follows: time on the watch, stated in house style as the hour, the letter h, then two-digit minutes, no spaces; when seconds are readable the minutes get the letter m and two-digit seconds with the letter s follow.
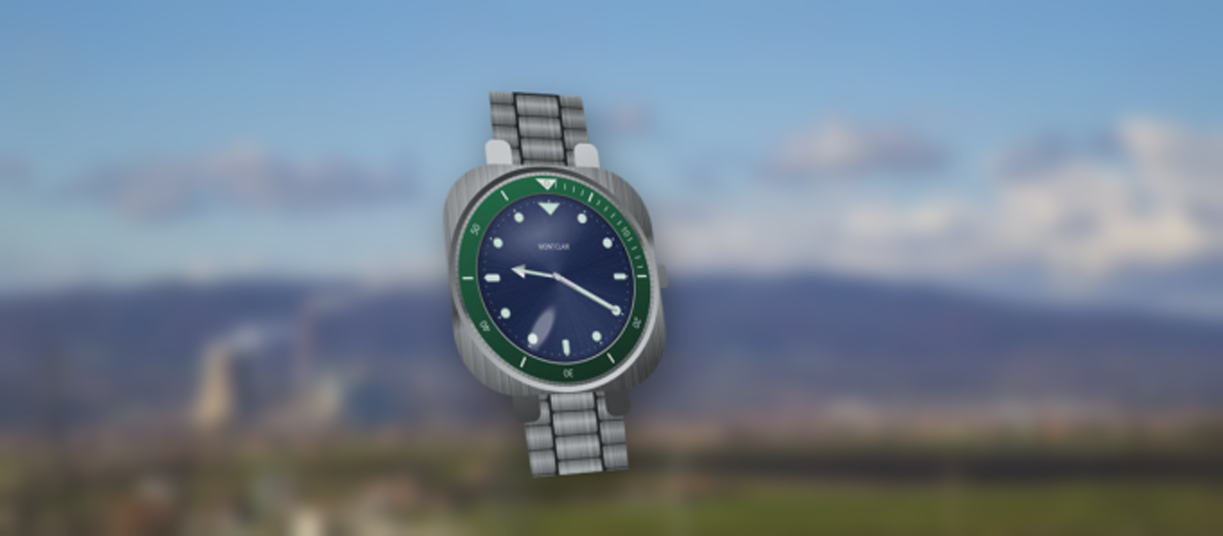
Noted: 9h20
